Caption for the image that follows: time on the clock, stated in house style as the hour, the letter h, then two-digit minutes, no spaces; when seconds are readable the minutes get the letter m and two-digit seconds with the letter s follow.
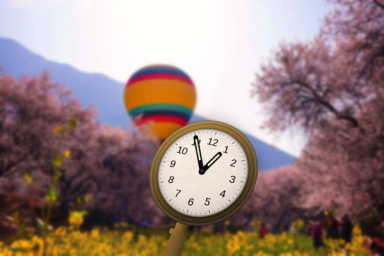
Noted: 12h55
